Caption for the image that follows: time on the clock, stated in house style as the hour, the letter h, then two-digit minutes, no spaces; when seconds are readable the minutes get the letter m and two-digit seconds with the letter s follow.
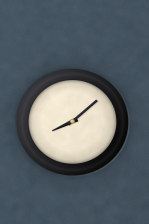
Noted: 8h08
